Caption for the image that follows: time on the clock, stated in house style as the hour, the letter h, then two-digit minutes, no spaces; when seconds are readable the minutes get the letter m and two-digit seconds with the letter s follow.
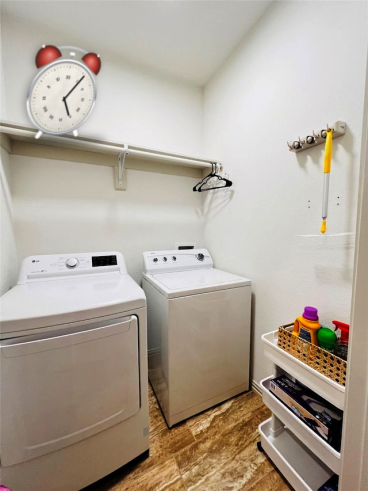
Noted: 5h06
